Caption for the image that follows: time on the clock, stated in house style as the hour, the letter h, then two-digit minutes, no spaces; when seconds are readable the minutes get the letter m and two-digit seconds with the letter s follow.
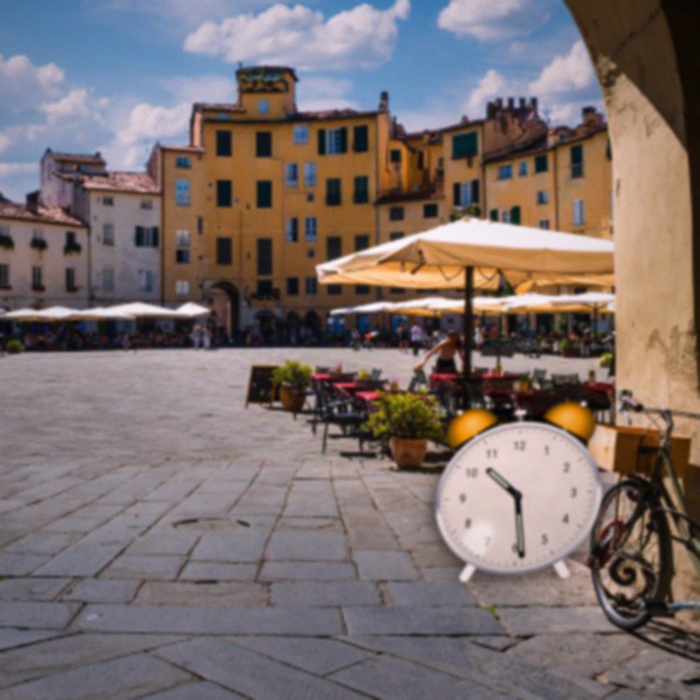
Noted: 10h29
